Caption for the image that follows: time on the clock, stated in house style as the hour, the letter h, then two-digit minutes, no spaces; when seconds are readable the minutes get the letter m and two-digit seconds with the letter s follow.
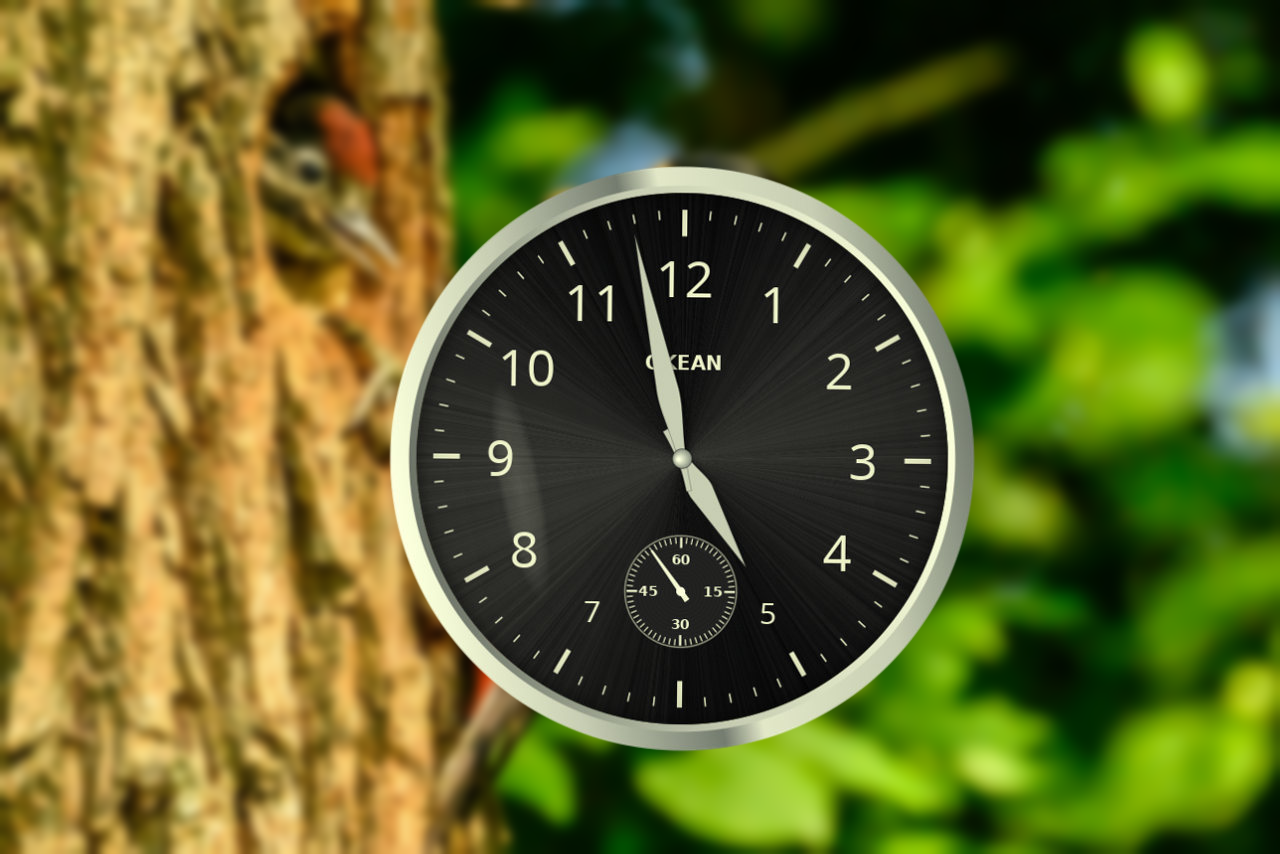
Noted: 4h57m54s
